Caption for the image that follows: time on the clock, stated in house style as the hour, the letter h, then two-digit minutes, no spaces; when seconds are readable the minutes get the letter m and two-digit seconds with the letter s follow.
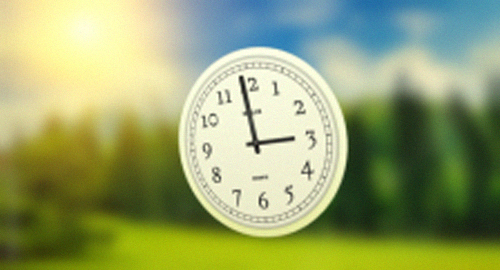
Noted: 2h59
